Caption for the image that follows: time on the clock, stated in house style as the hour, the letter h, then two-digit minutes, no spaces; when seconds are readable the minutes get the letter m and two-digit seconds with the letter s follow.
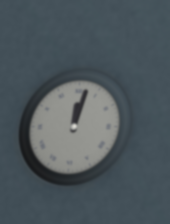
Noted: 12h02
